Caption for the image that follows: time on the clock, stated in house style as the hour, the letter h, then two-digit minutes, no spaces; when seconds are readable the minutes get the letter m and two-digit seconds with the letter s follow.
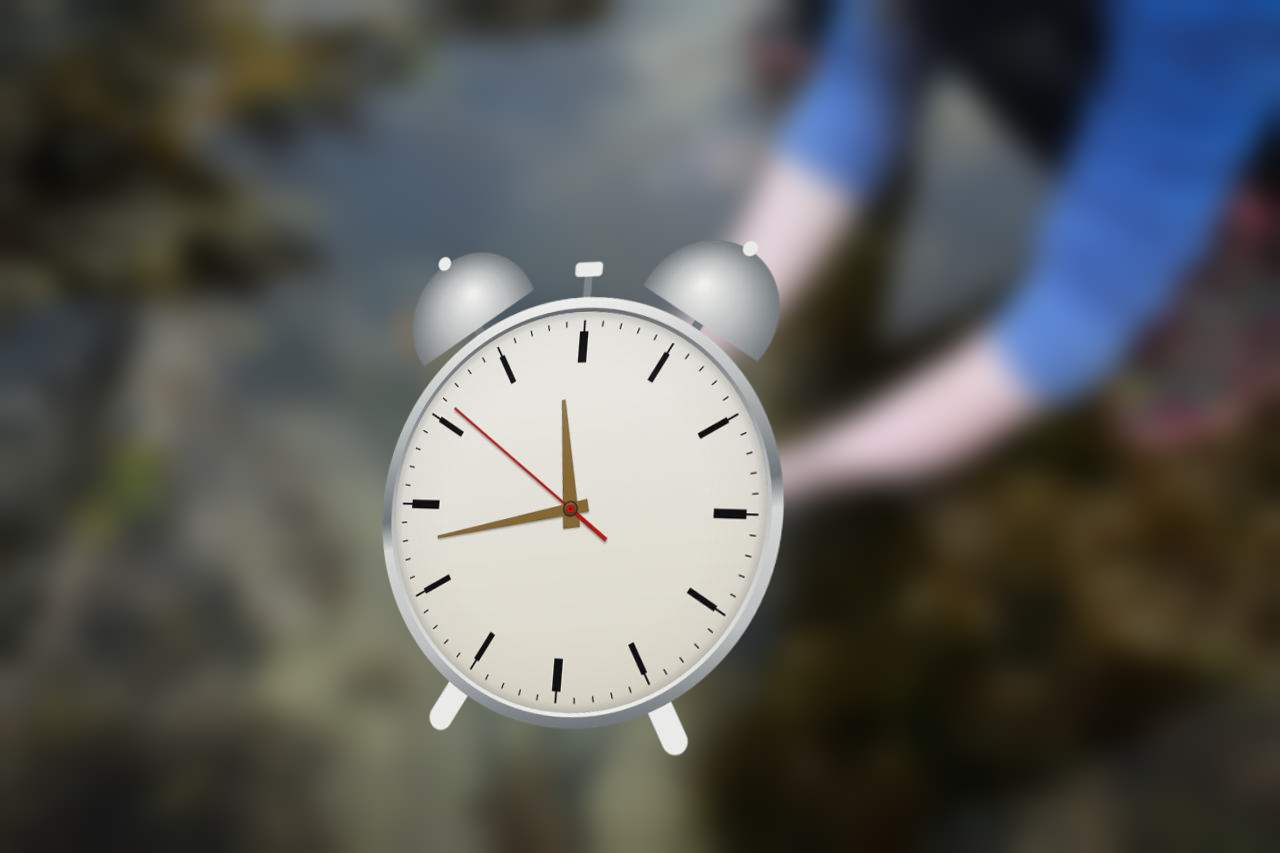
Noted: 11h42m51s
